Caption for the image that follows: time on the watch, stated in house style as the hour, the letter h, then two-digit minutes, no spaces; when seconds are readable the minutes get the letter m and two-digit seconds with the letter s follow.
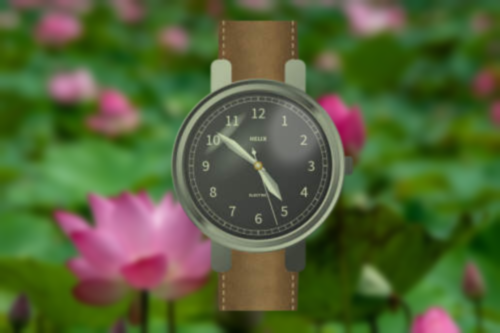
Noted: 4h51m27s
